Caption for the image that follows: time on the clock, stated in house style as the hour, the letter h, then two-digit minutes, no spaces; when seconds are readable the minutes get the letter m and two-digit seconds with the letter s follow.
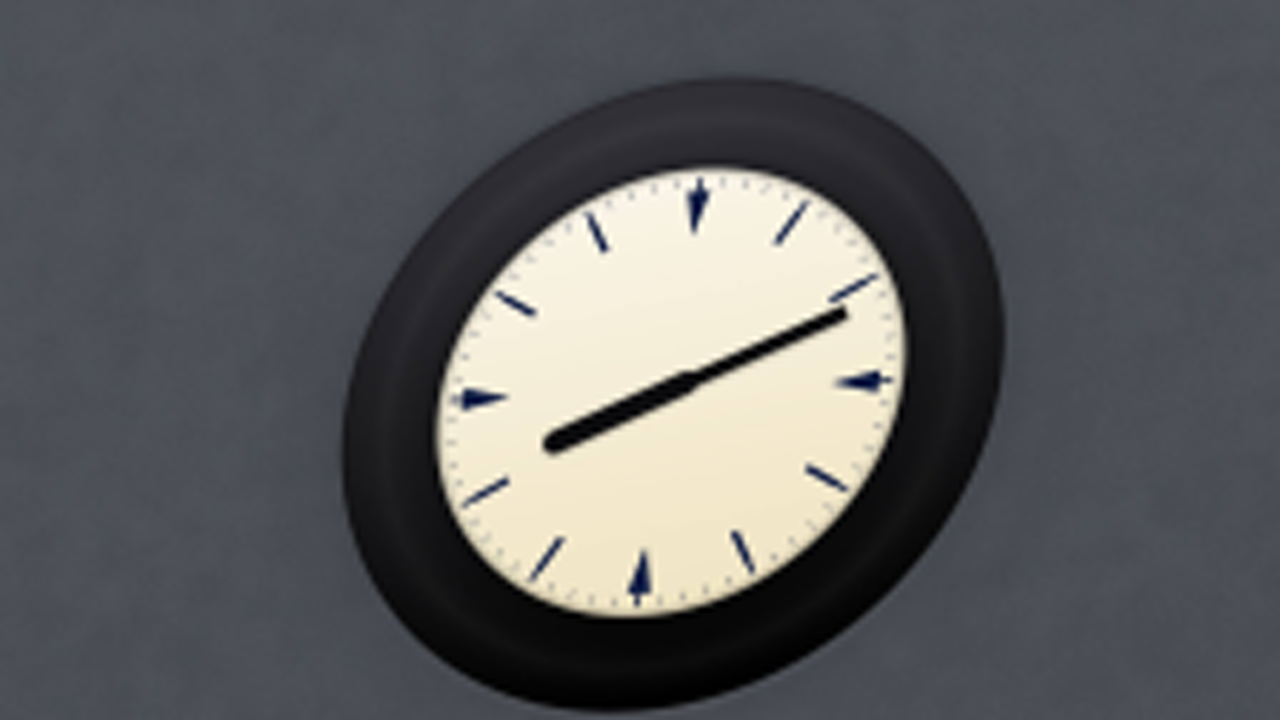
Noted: 8h11
